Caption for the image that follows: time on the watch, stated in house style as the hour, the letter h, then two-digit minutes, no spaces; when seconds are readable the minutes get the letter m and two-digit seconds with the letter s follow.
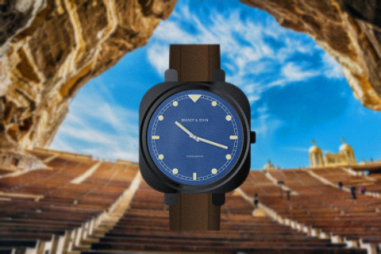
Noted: 10h18
